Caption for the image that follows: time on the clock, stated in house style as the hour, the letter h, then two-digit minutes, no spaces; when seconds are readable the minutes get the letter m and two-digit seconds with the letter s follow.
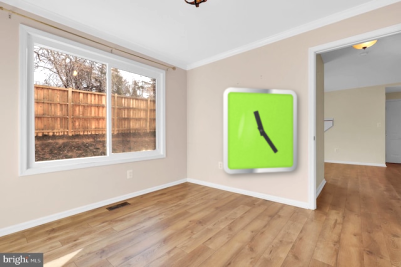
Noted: 11h24
